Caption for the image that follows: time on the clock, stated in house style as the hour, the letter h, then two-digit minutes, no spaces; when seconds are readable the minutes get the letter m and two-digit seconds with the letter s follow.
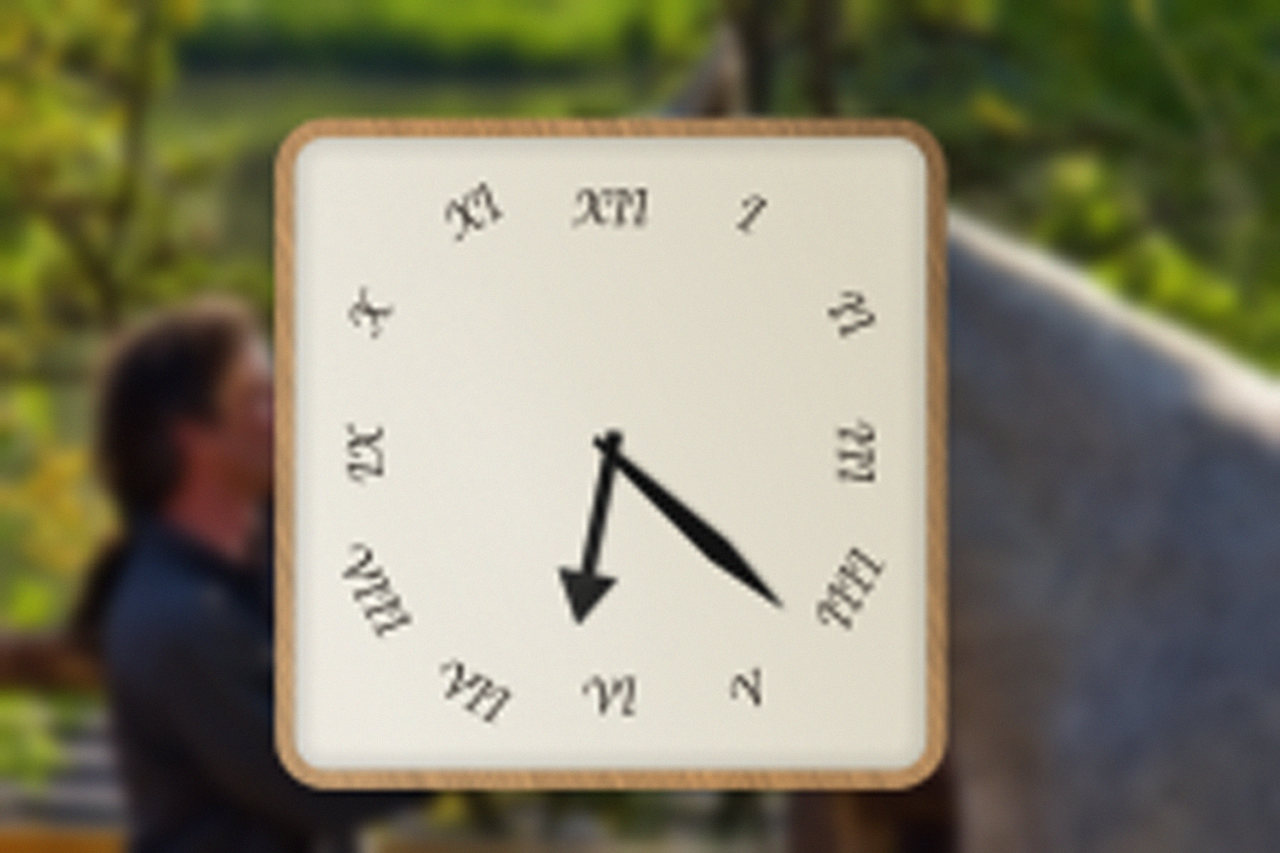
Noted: 6h22
